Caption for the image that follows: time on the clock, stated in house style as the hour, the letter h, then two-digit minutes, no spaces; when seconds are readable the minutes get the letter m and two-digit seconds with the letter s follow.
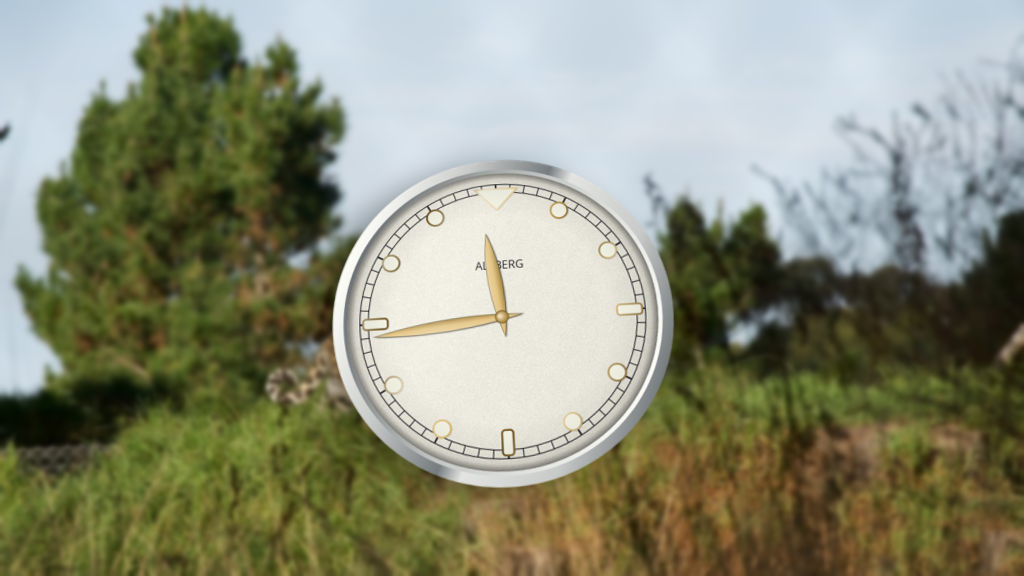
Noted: 11h44
